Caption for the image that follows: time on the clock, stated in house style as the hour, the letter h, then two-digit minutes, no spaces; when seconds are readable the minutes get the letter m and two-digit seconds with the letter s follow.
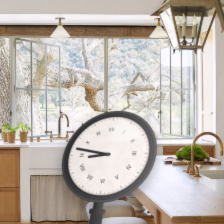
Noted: 8h47
